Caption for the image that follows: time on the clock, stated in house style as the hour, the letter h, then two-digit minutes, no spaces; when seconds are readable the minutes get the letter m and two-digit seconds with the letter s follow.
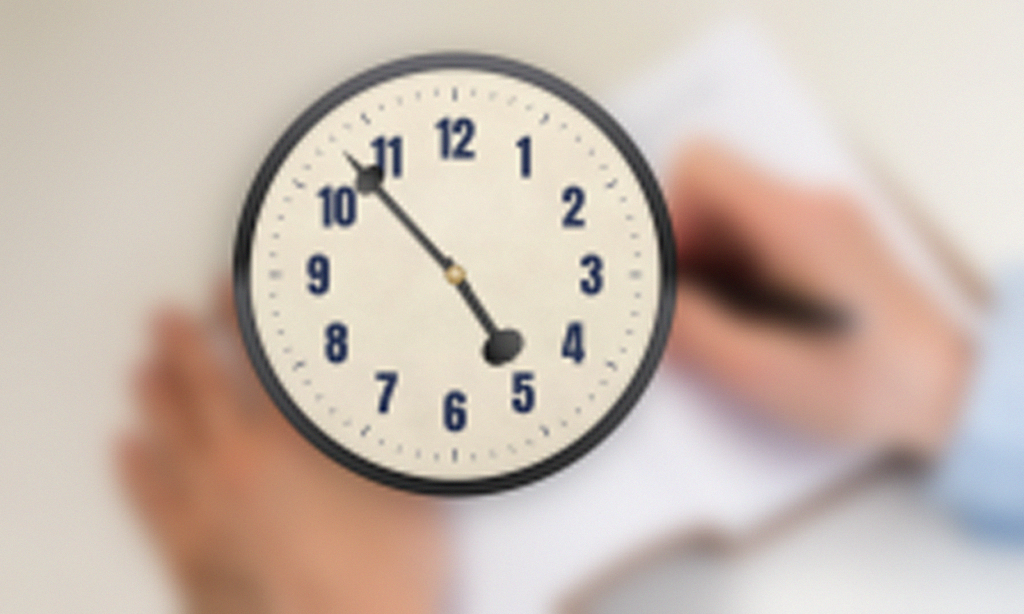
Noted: 4h53
